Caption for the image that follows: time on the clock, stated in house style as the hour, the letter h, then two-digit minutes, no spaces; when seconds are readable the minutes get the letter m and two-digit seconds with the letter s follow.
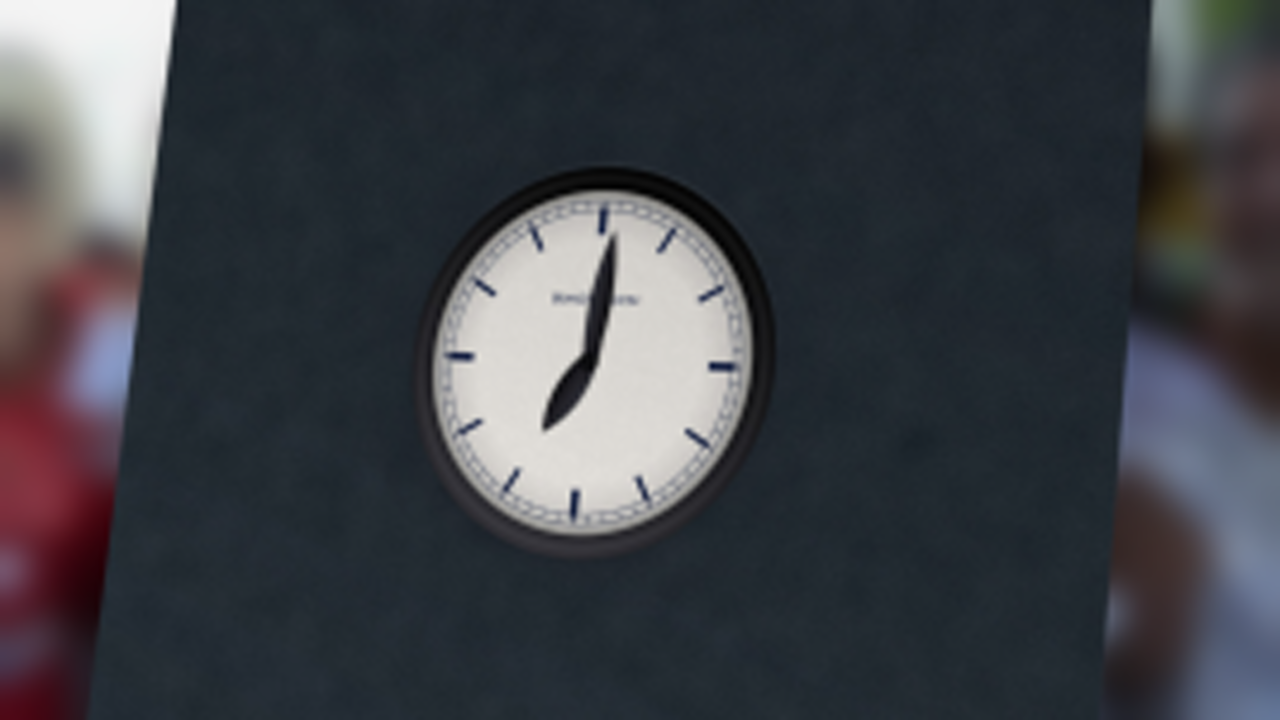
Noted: 7h01
